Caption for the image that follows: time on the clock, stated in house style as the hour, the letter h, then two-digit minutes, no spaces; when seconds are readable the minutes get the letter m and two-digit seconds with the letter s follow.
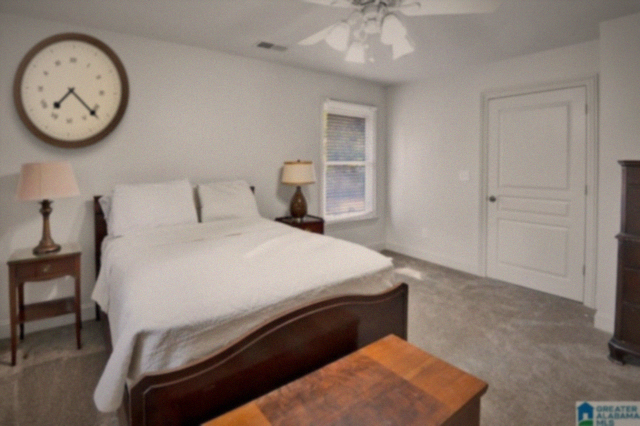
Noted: 7h22
